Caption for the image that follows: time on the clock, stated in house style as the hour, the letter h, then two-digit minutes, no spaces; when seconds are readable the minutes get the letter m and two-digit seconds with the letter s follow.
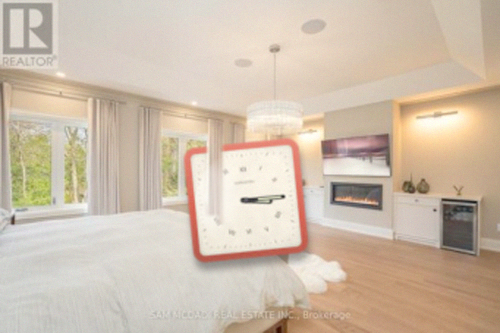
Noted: 3h15
